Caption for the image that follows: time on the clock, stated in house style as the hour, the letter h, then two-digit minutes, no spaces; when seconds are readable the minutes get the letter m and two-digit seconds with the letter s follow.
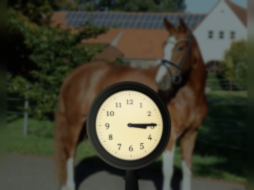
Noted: 3h15
